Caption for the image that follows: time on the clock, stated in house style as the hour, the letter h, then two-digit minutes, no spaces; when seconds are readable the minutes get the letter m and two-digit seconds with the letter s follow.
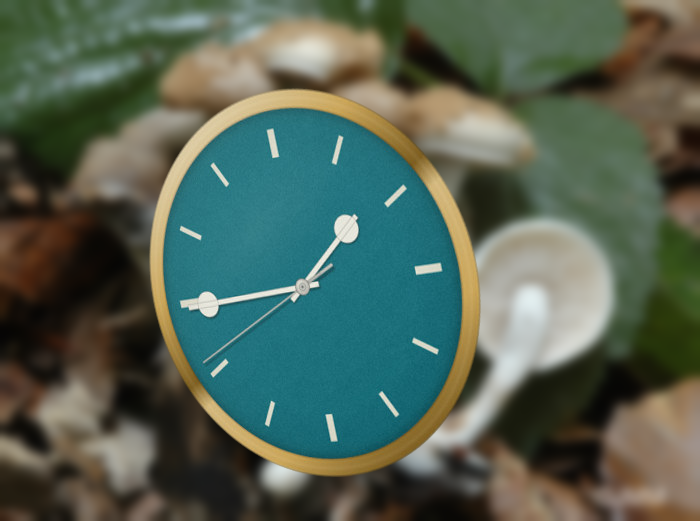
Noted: 1h44m41s
